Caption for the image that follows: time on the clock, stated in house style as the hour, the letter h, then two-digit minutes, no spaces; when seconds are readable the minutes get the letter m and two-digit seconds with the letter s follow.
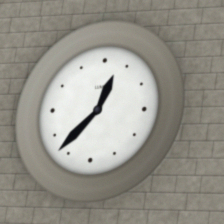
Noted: 12h37
